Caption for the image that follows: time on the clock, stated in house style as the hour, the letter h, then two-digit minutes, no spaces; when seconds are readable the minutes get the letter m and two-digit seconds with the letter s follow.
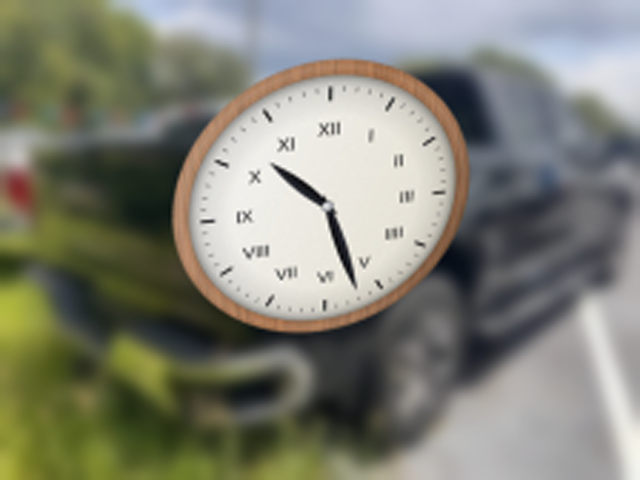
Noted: 10h27
